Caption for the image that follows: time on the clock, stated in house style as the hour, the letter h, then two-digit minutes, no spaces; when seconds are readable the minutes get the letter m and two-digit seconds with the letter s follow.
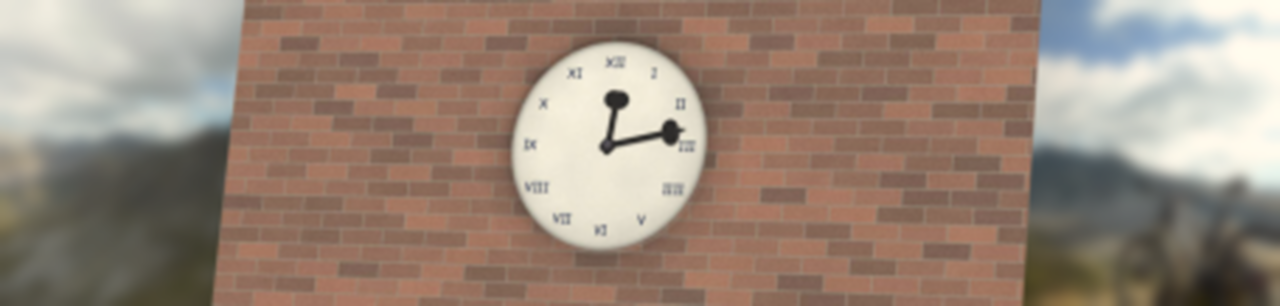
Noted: 12h13
